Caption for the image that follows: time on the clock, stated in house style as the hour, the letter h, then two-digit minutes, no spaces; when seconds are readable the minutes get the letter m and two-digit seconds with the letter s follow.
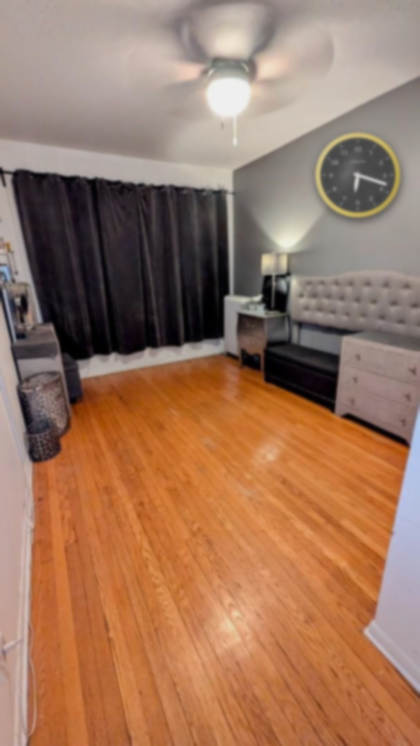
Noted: 6h18
